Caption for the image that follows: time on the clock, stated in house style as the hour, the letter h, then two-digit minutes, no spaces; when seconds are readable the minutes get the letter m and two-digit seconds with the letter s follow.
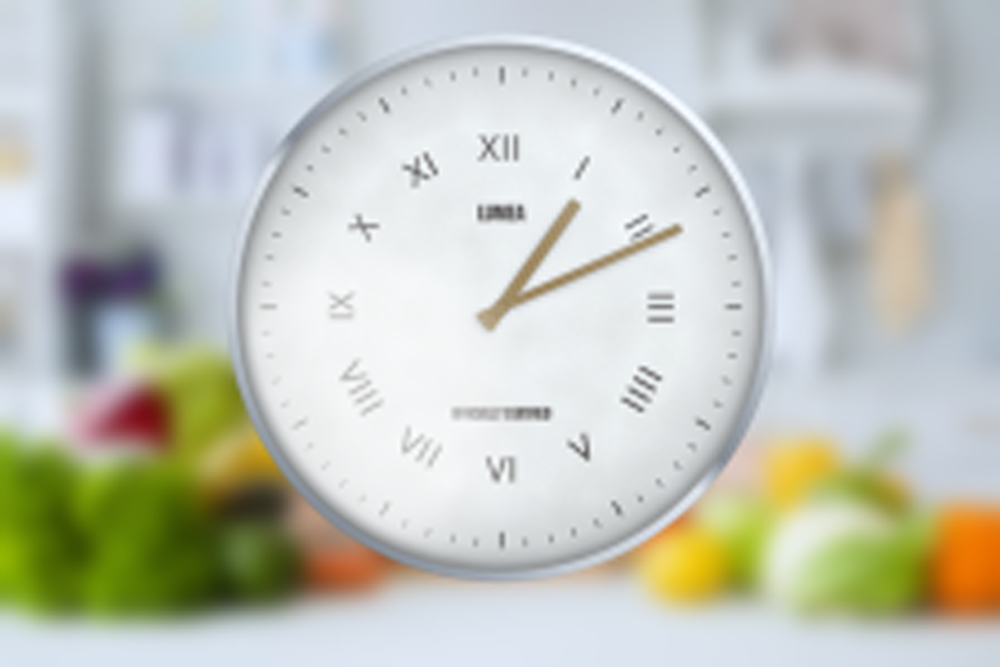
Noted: 1h11
